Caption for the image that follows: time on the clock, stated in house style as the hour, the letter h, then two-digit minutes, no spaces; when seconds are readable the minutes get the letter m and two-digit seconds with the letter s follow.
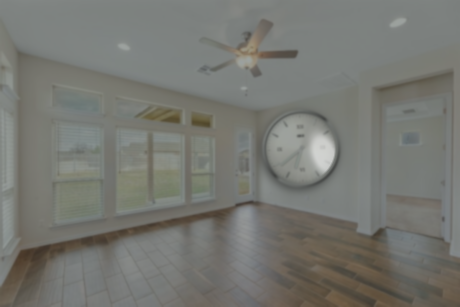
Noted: 6h39
